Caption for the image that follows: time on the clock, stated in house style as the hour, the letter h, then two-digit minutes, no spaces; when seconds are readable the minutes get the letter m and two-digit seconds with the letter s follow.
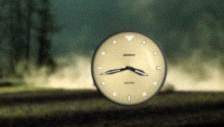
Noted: 3h43
